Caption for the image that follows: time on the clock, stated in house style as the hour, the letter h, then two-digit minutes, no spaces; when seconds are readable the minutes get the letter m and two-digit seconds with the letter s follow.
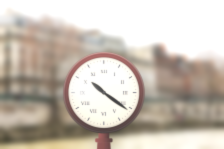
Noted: 10h21
